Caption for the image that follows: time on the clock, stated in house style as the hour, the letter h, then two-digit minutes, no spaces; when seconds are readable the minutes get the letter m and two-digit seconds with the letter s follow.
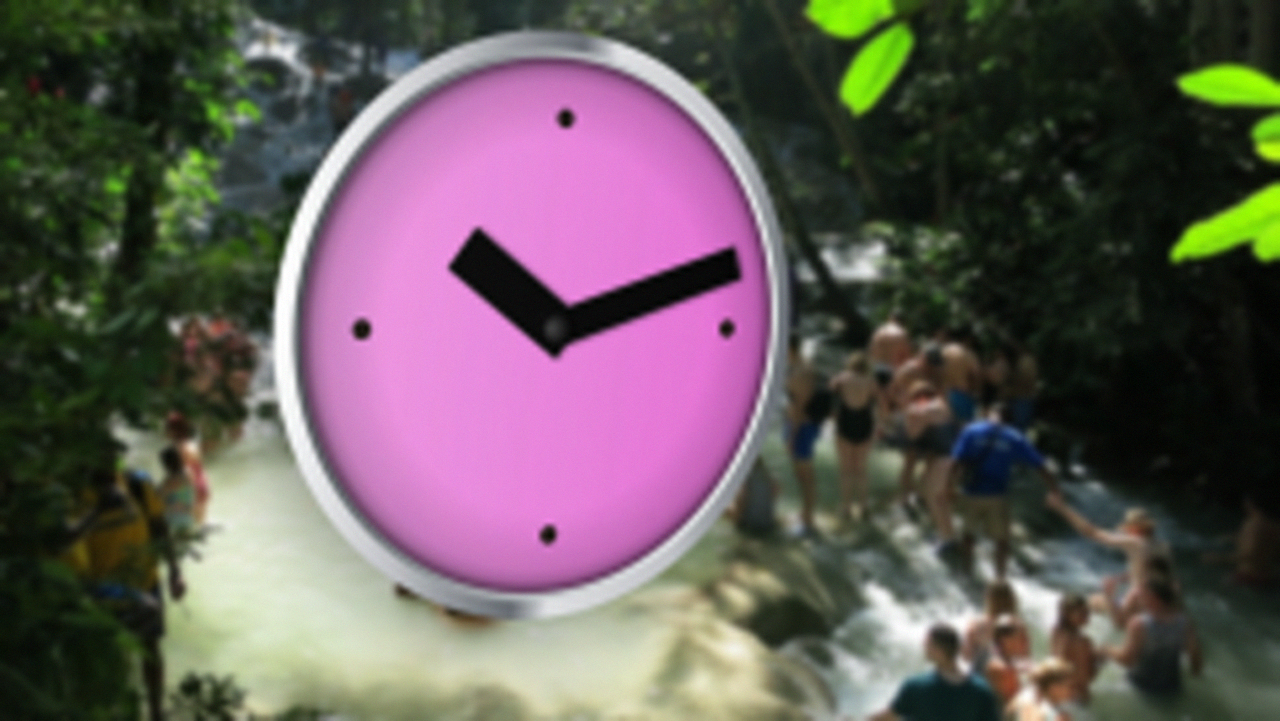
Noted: 10h12
